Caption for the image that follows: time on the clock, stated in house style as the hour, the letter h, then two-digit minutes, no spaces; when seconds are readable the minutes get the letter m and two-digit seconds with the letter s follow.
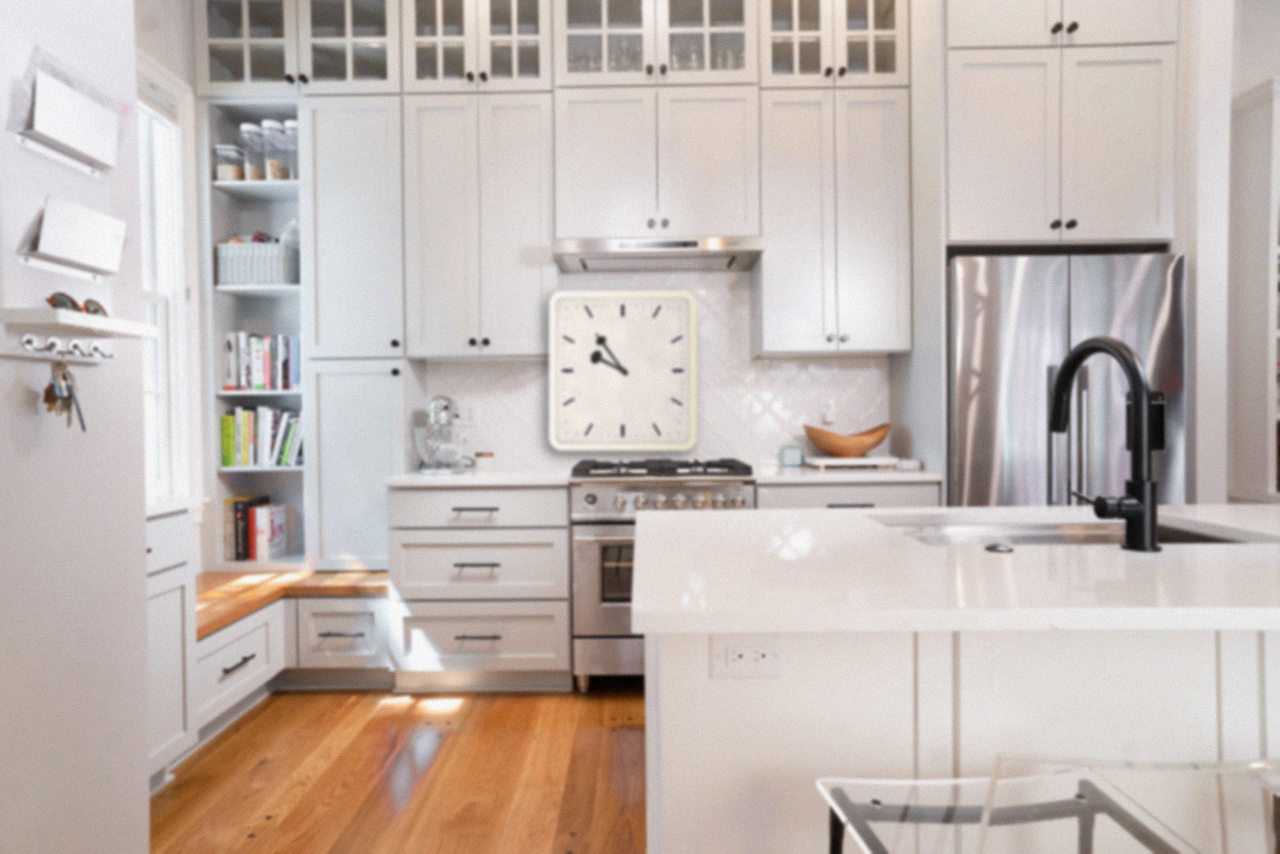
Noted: 9h54
